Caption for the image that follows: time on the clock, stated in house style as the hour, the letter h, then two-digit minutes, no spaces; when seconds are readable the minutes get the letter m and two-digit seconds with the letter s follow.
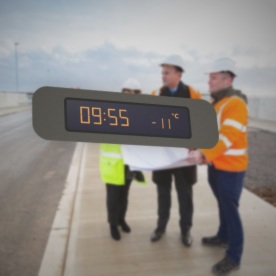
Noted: 9h55
